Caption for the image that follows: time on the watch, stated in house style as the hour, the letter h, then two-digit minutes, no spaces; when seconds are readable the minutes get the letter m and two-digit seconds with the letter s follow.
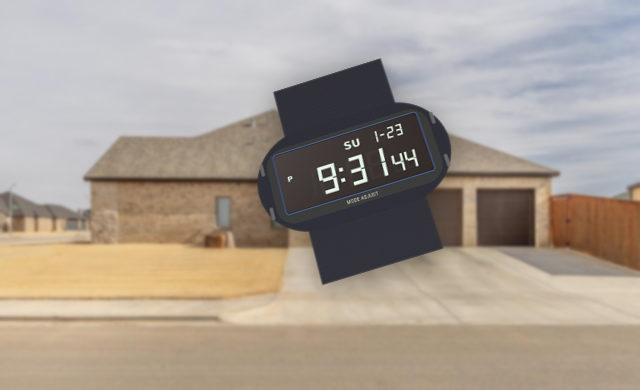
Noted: 9h31m44s
